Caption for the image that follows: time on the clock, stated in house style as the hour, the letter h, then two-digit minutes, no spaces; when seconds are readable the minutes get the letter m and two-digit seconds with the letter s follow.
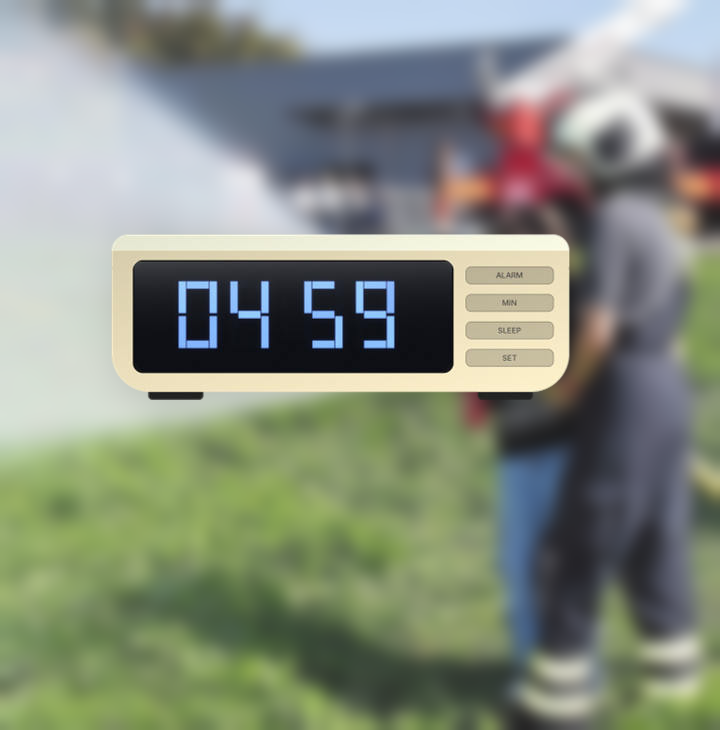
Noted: 4h59
